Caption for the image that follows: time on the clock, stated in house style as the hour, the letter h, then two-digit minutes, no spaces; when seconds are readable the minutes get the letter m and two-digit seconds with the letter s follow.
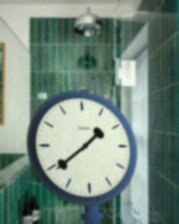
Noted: 1h39
